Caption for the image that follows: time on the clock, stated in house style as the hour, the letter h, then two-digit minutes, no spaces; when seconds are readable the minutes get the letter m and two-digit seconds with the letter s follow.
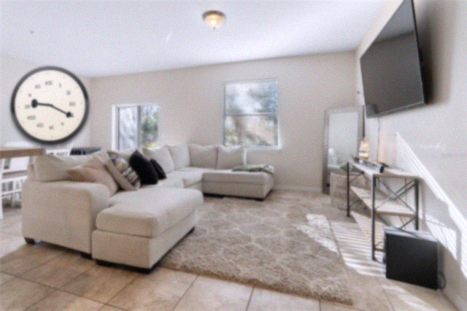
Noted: 9h20
